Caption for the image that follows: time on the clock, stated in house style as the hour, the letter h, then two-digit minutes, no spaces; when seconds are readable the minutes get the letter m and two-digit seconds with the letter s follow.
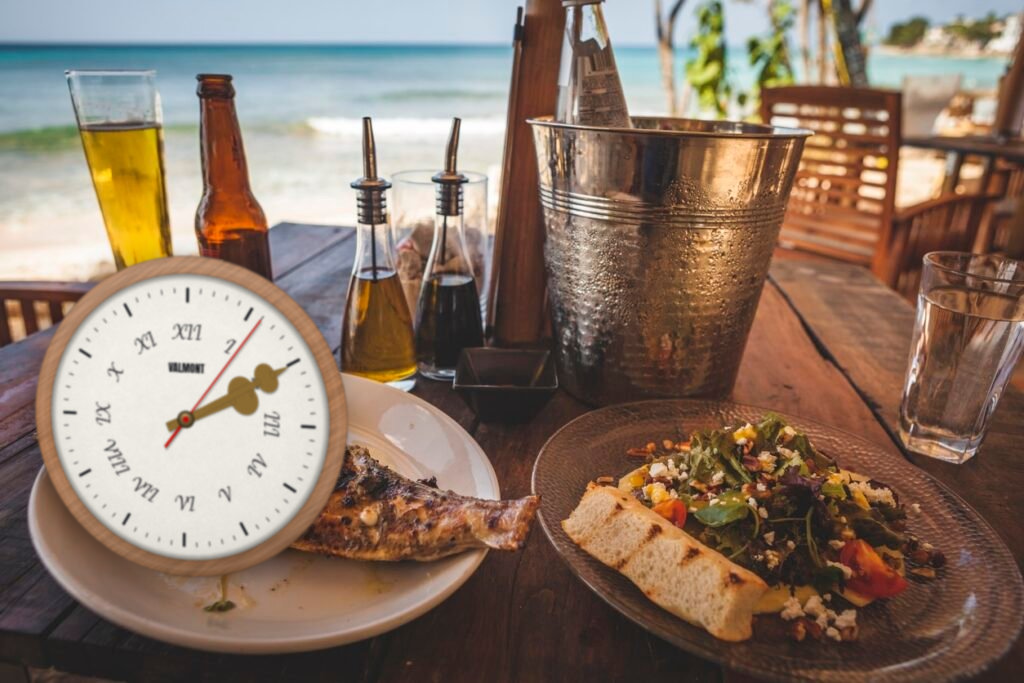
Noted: 2h10m06s
